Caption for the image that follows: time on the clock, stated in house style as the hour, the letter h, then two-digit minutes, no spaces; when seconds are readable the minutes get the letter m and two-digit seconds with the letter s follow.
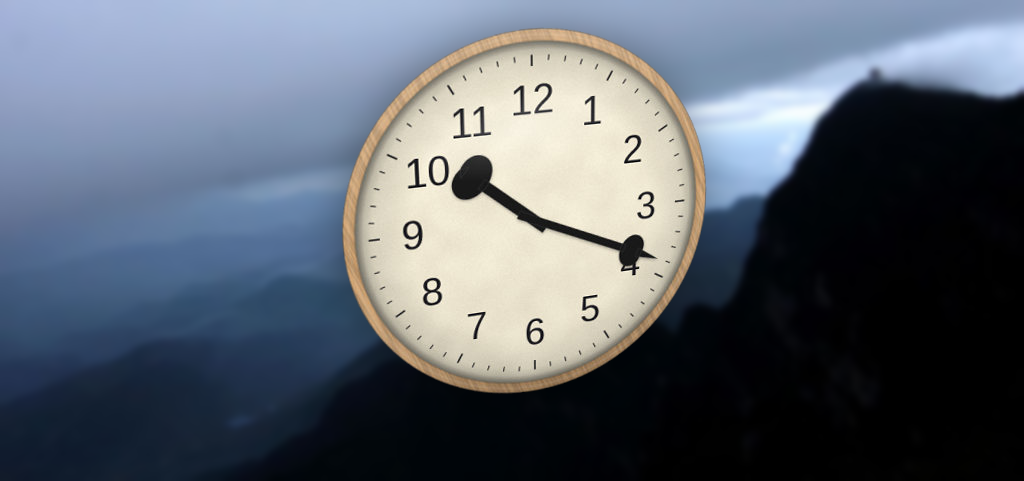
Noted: 10h19
